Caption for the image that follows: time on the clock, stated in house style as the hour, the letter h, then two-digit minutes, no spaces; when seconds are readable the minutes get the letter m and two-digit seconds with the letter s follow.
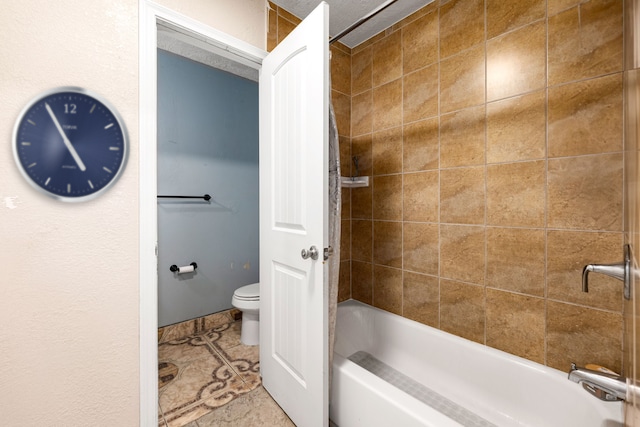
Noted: 4h55
